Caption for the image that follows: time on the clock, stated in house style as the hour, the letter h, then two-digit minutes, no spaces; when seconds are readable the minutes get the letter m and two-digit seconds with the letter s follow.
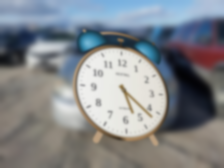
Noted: 5h22
